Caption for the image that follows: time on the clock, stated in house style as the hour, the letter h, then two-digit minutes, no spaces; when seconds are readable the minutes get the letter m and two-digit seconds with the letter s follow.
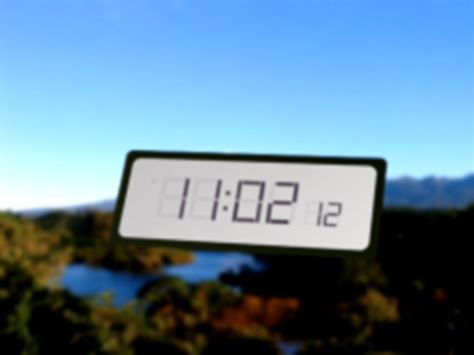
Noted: 11h02m12s
